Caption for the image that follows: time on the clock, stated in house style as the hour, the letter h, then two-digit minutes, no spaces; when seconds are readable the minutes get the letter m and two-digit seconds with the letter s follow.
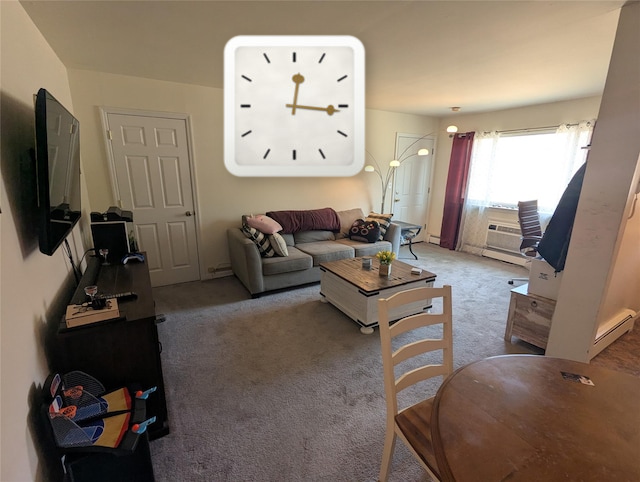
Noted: 12h16
